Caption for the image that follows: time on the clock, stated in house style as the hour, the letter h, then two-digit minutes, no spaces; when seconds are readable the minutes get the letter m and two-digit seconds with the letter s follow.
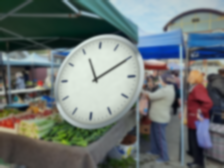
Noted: 11h10
